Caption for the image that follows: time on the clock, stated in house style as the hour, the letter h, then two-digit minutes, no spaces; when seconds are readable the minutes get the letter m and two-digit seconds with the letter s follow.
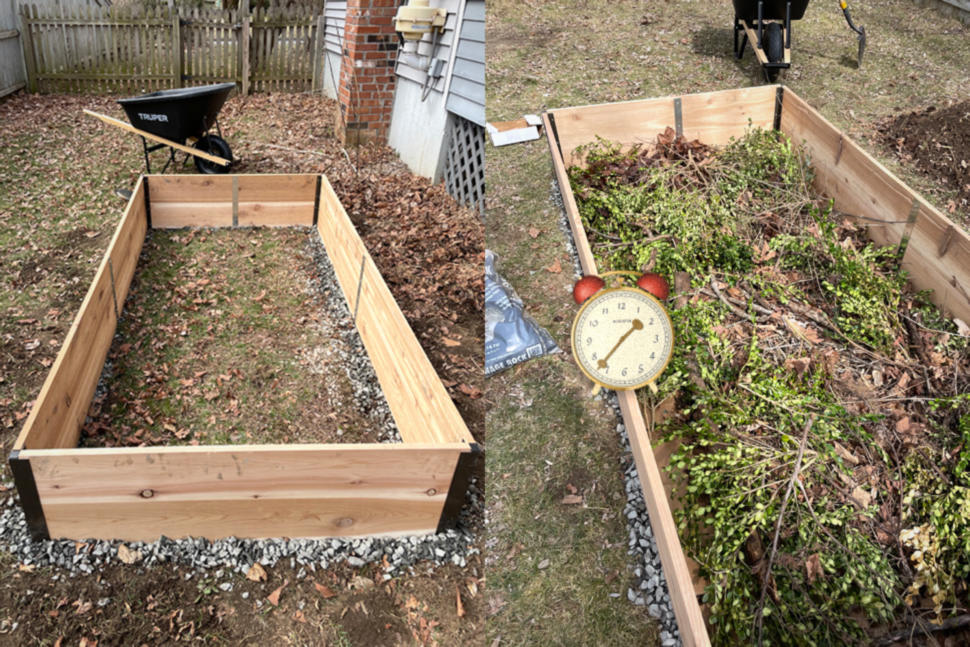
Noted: 1h37
